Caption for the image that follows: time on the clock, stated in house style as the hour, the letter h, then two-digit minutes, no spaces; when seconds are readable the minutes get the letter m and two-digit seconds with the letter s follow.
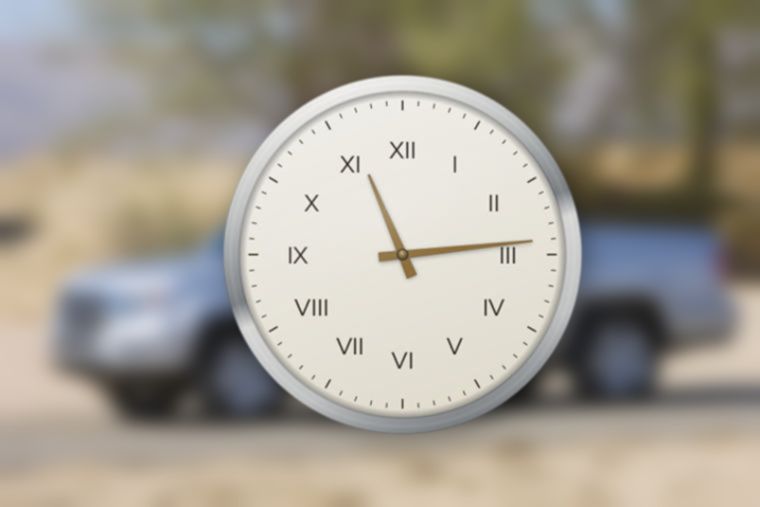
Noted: 11h14
